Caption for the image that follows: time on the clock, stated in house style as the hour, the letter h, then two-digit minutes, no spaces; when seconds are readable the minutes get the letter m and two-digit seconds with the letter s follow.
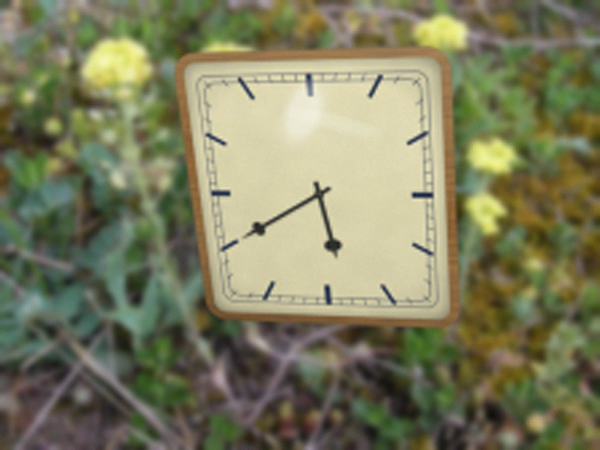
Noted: 5h40
